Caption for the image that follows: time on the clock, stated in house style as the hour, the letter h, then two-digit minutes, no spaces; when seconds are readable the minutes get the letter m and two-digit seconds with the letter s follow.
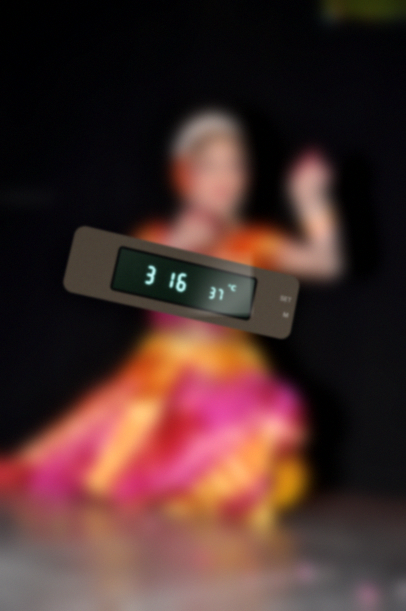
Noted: 3h16
